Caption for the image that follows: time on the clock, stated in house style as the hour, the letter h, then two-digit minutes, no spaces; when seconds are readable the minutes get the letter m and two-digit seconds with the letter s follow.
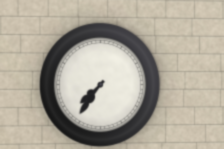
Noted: 7h36
